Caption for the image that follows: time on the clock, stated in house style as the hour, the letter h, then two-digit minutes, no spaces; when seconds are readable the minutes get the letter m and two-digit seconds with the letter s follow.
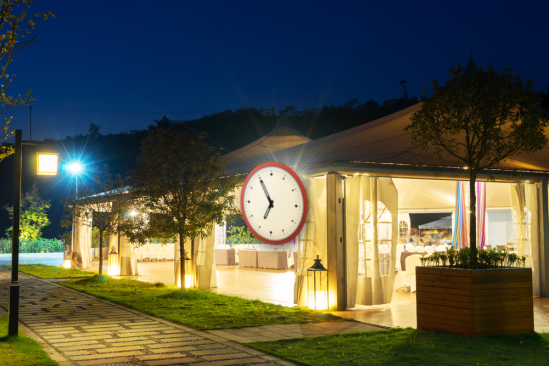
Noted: 6h55
